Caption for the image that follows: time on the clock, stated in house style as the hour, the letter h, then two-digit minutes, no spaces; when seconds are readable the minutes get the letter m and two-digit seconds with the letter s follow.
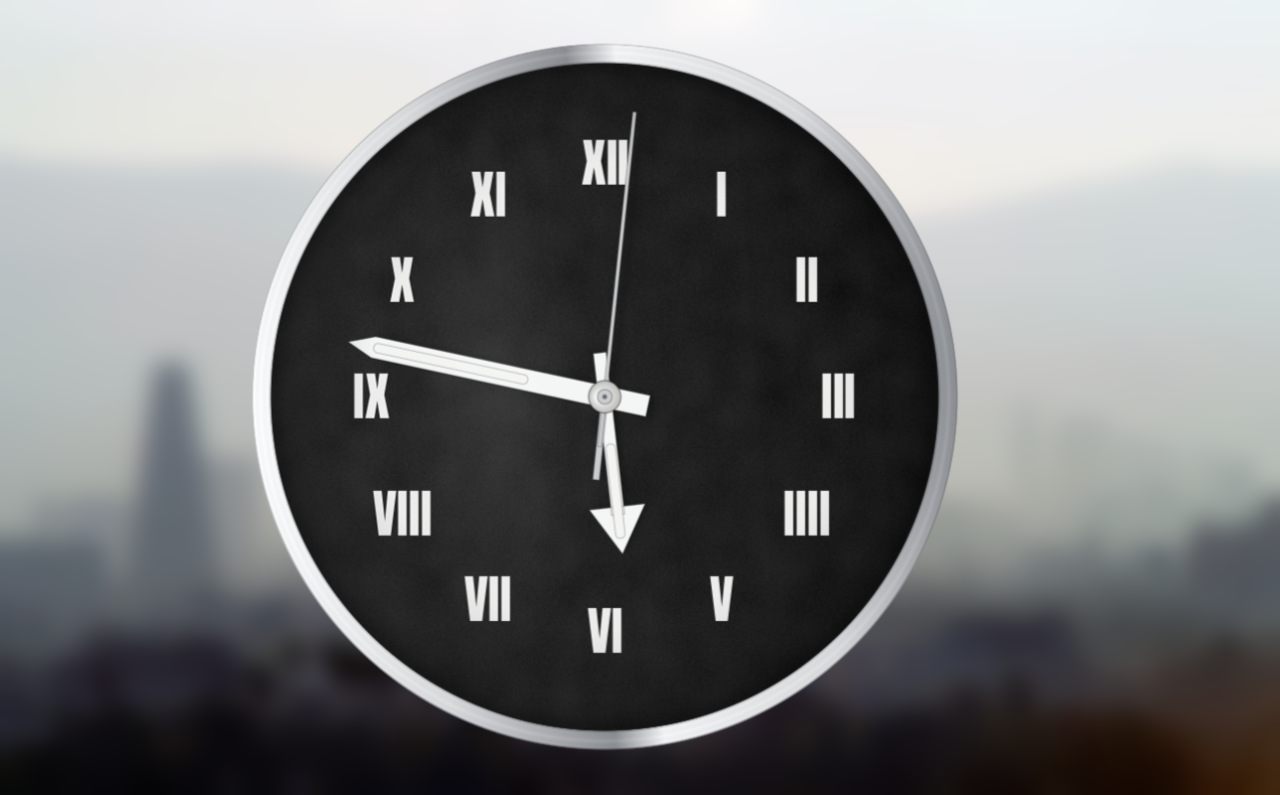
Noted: 5h47m01s
